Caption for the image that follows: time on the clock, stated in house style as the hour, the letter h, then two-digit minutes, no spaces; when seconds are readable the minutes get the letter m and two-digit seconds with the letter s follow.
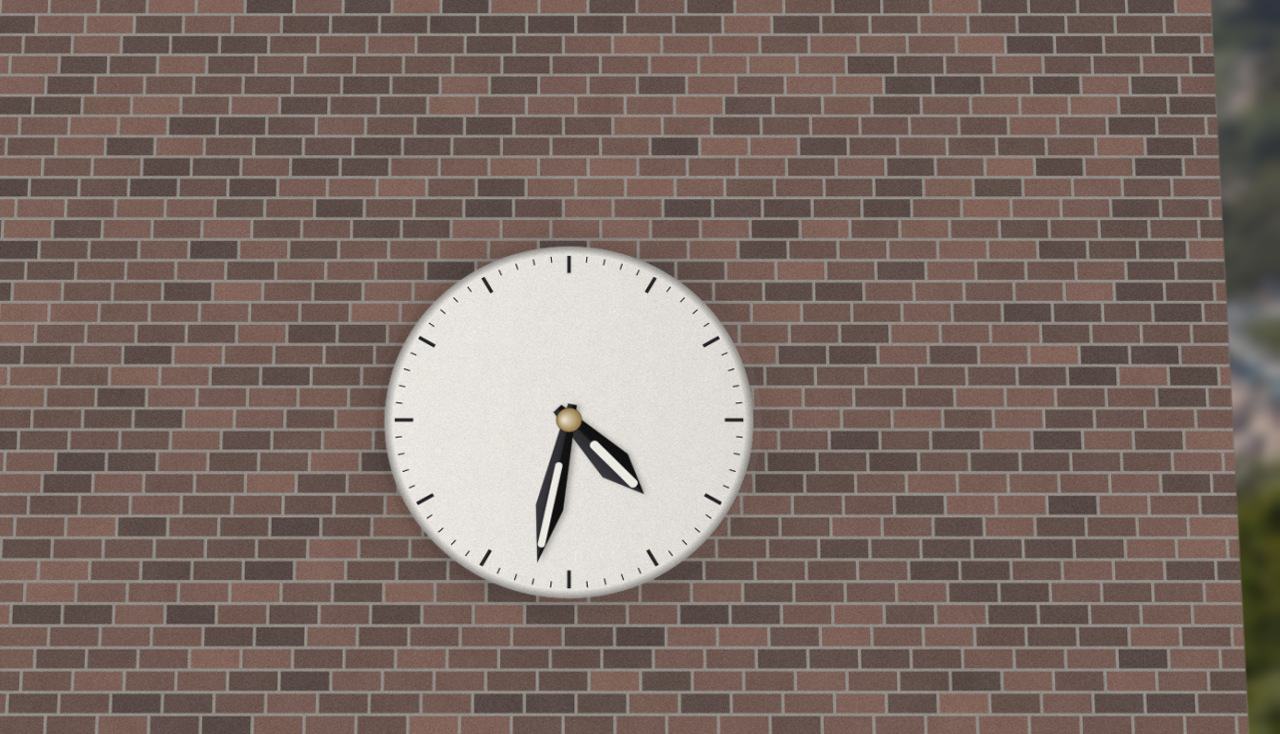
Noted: 4h32
